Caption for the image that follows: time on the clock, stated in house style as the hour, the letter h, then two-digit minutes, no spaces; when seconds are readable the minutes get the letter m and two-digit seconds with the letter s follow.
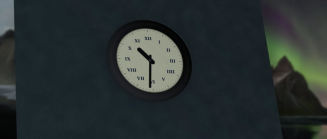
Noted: 10h31
